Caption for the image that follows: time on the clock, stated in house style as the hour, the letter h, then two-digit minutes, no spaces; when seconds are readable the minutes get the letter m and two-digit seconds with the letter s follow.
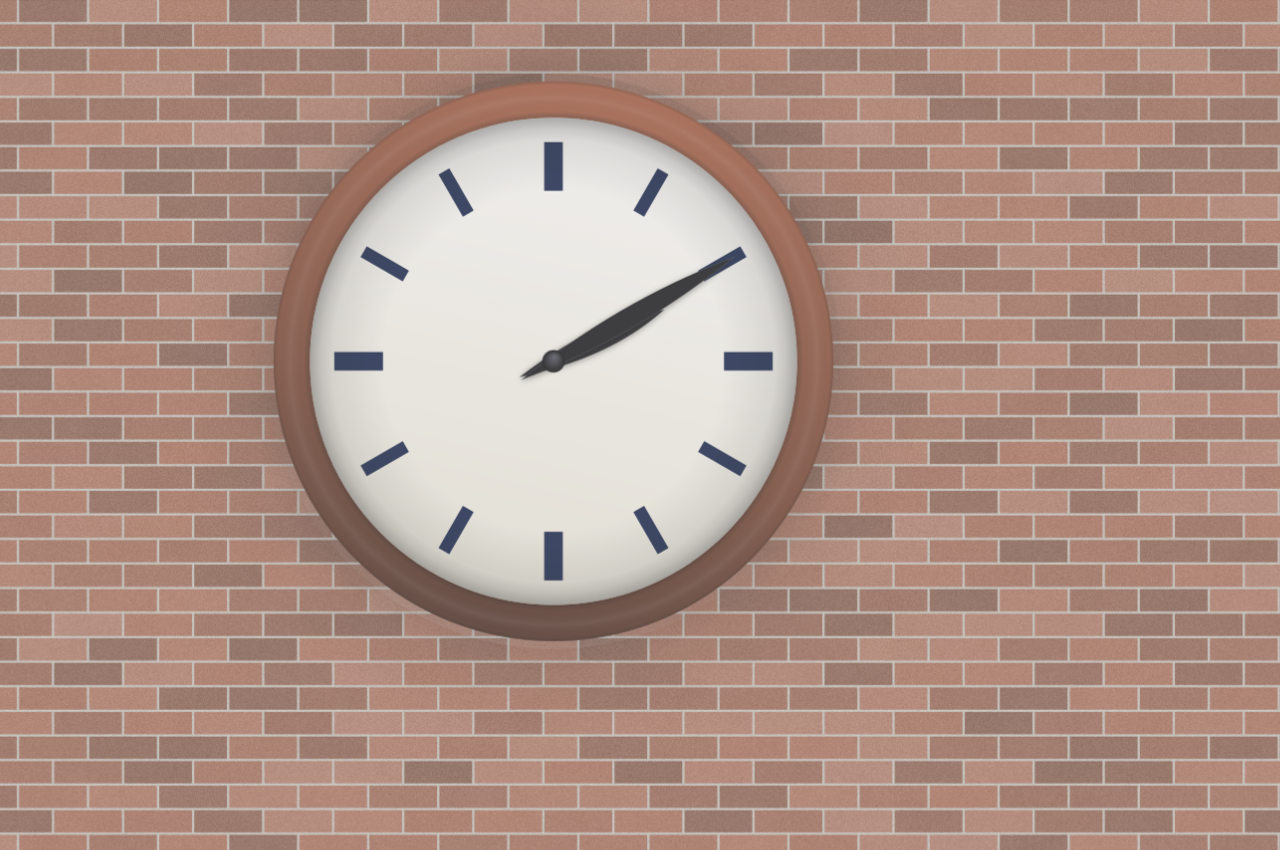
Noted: 2h10
